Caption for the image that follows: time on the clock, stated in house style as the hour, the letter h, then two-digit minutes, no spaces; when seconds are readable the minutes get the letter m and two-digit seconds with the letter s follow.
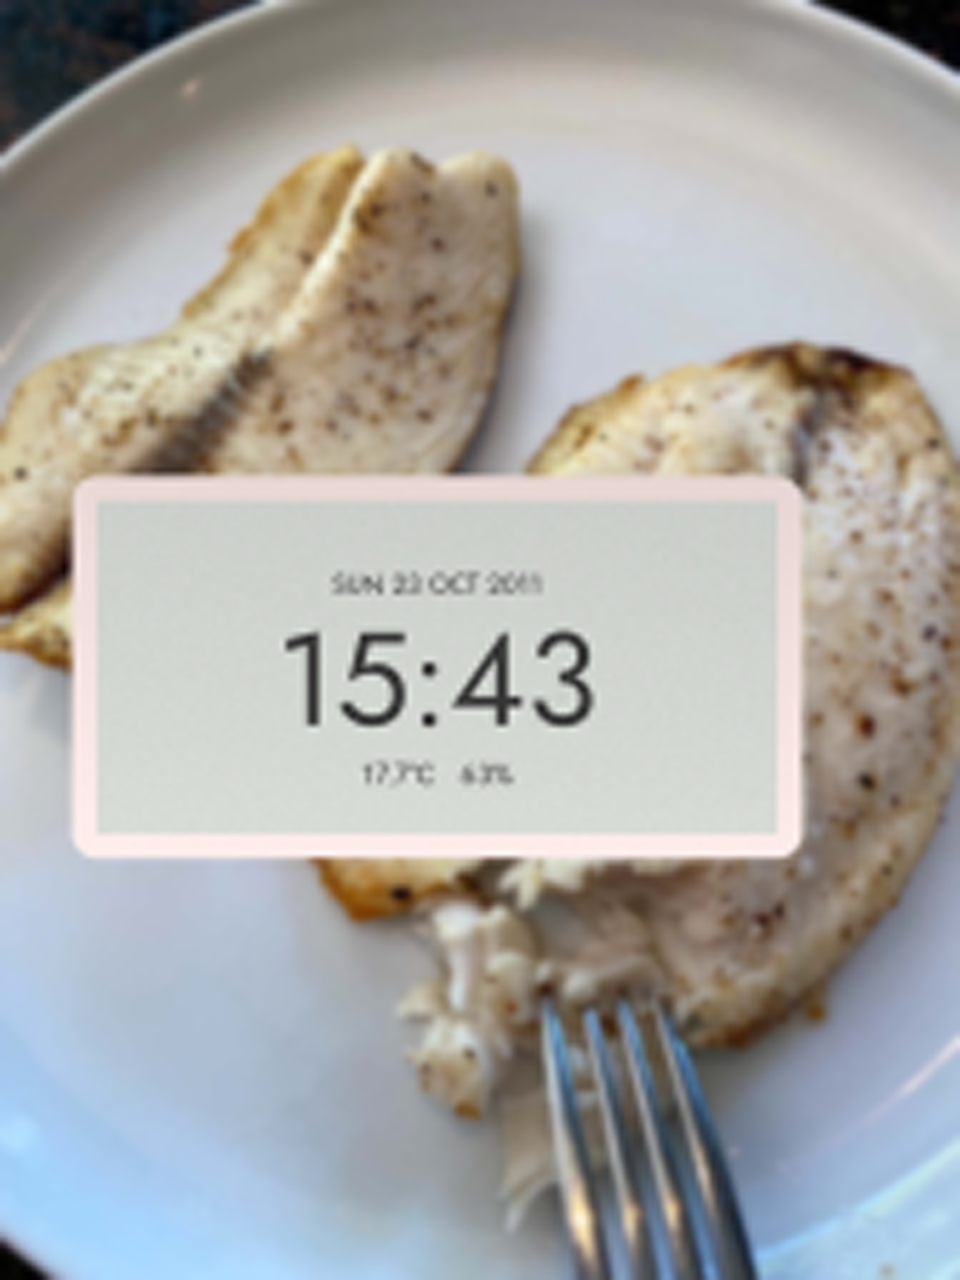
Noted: 15h43
